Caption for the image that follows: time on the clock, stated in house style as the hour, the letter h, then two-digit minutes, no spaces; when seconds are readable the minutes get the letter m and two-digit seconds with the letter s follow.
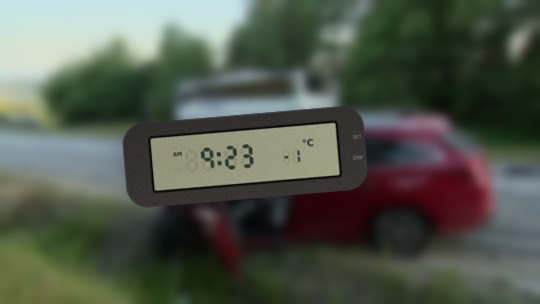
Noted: 9h23
